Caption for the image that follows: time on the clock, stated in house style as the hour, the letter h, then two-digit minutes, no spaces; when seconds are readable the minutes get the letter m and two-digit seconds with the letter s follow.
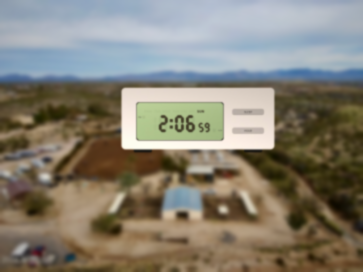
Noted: 2h06
